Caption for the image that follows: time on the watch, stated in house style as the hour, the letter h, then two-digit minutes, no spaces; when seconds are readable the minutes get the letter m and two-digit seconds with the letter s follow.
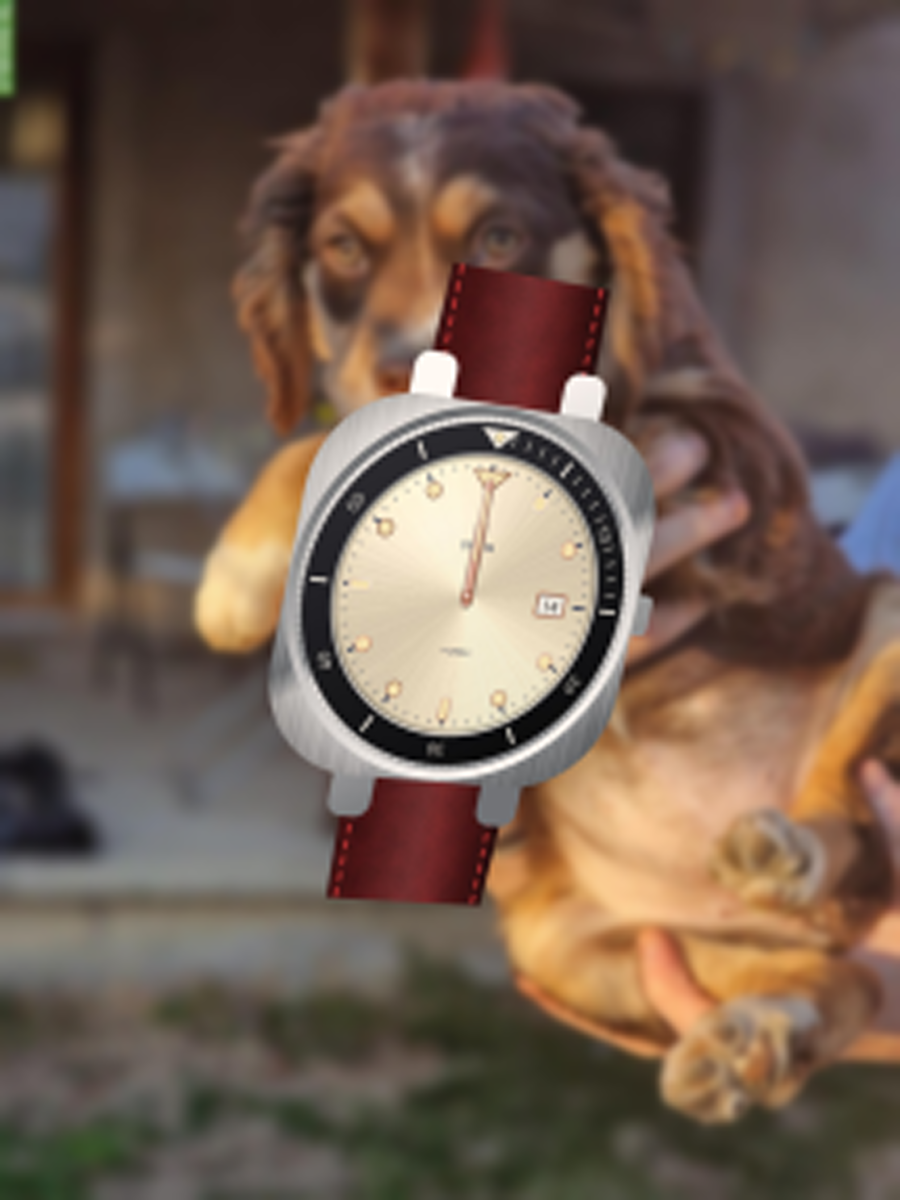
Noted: 12h00
